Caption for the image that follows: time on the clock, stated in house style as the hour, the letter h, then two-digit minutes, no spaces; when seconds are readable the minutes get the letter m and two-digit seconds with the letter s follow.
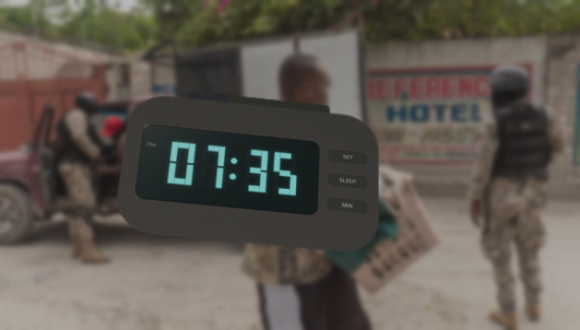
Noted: 7h35
